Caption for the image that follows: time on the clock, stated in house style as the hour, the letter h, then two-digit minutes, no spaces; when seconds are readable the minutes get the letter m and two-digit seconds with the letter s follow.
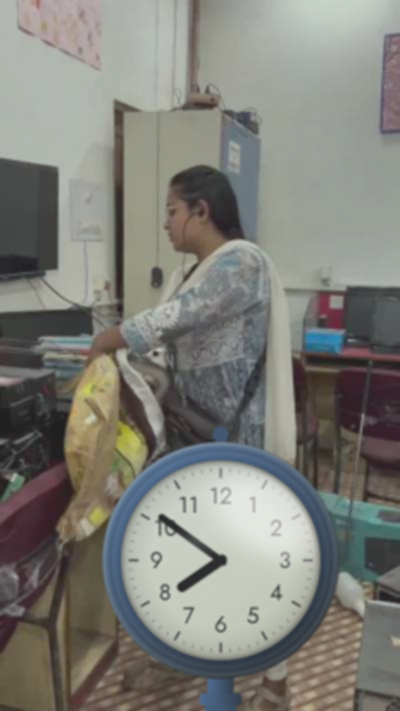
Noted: 7h51
